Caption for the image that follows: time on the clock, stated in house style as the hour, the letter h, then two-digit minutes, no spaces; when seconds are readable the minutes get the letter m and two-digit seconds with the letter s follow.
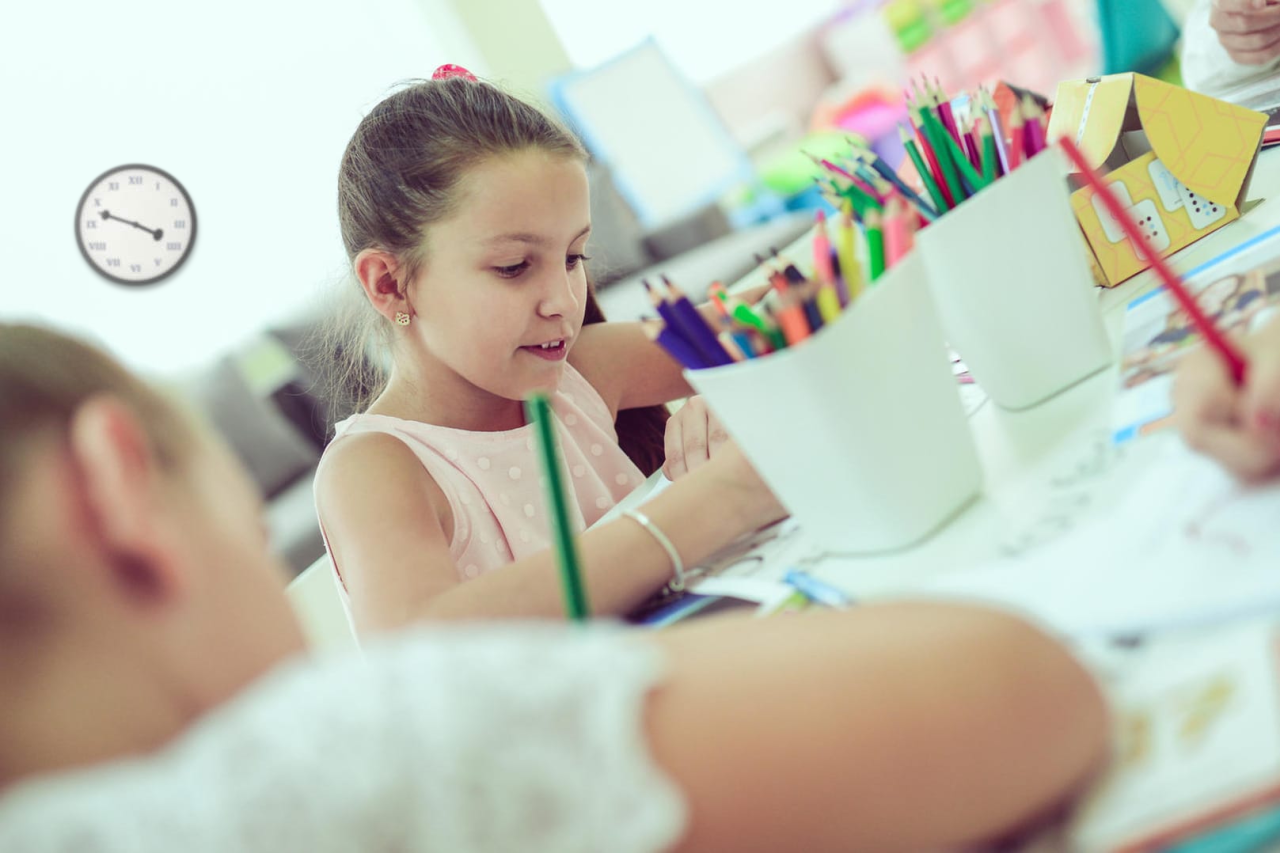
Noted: 3h48
